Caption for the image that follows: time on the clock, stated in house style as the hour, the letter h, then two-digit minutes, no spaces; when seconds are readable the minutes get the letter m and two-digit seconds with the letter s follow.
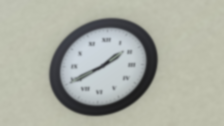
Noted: 1h40
